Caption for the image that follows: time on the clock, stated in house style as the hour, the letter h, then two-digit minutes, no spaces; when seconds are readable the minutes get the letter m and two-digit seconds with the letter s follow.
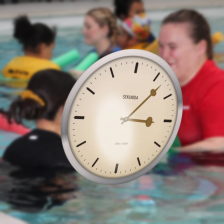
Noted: 3h07
